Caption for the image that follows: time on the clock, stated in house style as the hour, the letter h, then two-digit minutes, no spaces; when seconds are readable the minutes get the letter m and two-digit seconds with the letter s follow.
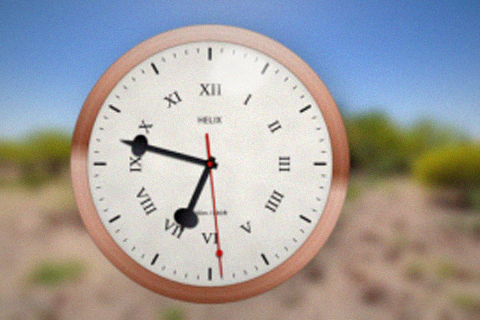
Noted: 6h47m29s
